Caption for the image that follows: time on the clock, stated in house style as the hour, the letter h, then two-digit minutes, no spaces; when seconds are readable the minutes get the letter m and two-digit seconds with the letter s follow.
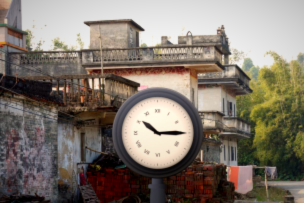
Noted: 10h15
